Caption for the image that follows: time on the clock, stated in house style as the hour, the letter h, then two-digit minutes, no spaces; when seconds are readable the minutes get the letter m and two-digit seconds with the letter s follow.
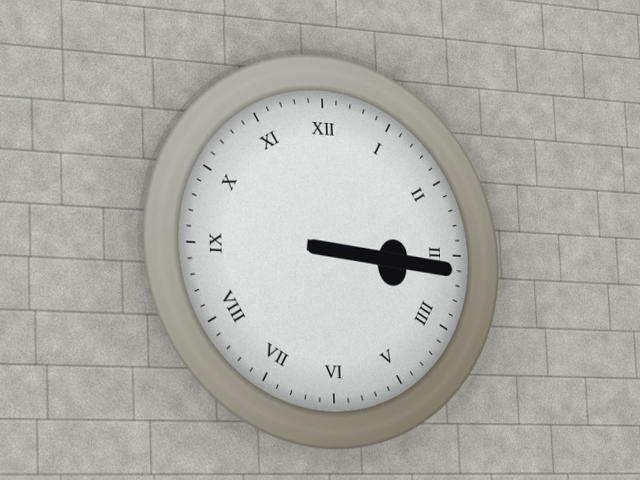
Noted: 3h16
